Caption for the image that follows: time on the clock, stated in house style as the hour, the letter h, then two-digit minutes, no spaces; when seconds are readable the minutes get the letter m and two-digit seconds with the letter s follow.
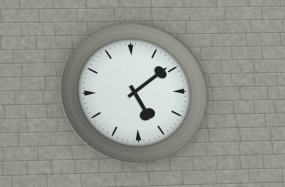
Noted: 5h09
